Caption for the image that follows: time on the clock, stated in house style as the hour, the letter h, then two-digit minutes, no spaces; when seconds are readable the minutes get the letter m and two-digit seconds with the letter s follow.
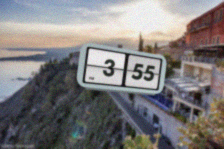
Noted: 3h55
